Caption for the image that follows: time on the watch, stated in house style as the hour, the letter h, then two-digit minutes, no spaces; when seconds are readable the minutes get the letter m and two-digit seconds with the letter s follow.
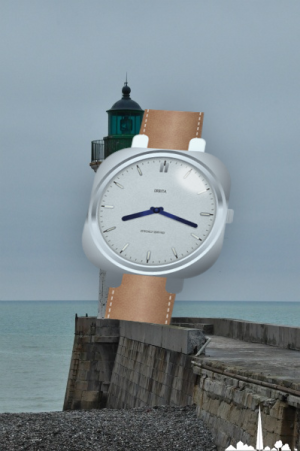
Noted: 8h18
